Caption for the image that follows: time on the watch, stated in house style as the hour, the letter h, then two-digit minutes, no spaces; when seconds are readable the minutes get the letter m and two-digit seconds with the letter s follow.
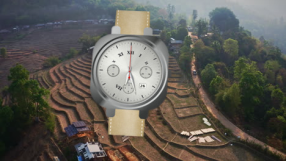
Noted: 6h27
